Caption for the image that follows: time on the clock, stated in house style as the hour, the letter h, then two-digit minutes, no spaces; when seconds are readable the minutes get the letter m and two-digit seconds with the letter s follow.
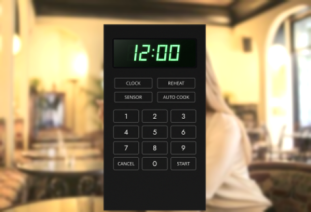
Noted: 12h00
